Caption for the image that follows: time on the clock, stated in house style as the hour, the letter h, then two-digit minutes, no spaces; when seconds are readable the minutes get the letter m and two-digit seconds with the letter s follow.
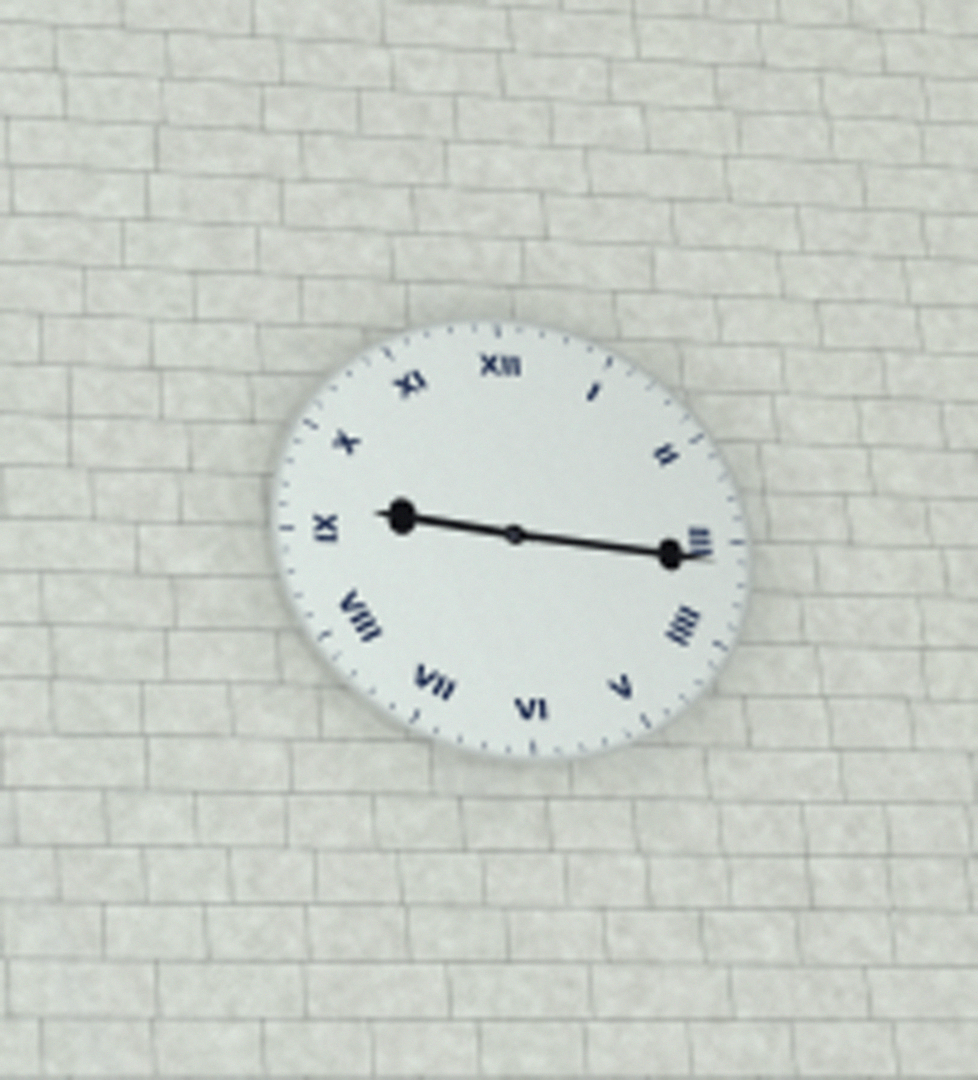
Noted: 9h16
